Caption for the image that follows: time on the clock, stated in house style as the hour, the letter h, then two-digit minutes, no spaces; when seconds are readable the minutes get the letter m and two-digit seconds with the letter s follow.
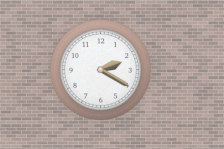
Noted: 2h20
